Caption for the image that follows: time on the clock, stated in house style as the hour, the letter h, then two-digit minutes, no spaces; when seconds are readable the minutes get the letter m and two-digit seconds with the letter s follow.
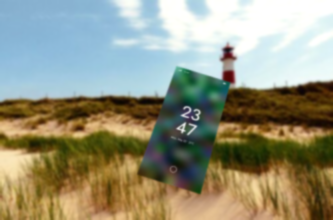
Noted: 23h47
